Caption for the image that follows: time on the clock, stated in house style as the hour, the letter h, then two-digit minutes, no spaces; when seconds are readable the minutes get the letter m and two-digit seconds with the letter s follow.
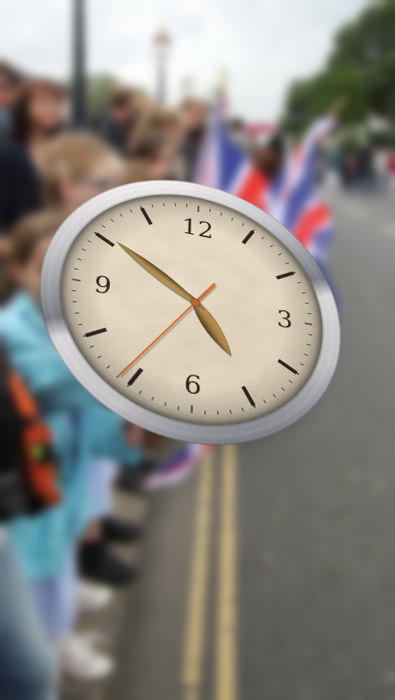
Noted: 4h50m36s
